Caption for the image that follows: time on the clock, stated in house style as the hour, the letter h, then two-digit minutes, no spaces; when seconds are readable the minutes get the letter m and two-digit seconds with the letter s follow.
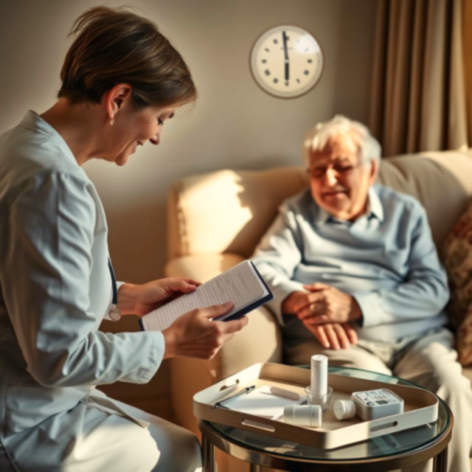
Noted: 5h59
